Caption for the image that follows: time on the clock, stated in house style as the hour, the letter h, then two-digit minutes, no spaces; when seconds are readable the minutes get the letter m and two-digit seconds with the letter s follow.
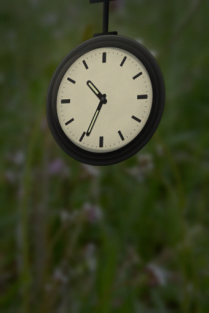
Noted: 10h34
